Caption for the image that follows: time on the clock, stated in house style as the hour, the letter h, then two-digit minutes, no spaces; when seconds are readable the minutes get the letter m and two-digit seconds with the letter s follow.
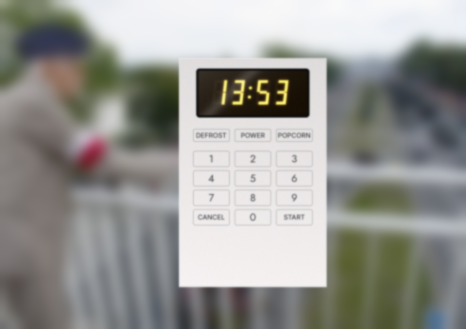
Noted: 13h53
